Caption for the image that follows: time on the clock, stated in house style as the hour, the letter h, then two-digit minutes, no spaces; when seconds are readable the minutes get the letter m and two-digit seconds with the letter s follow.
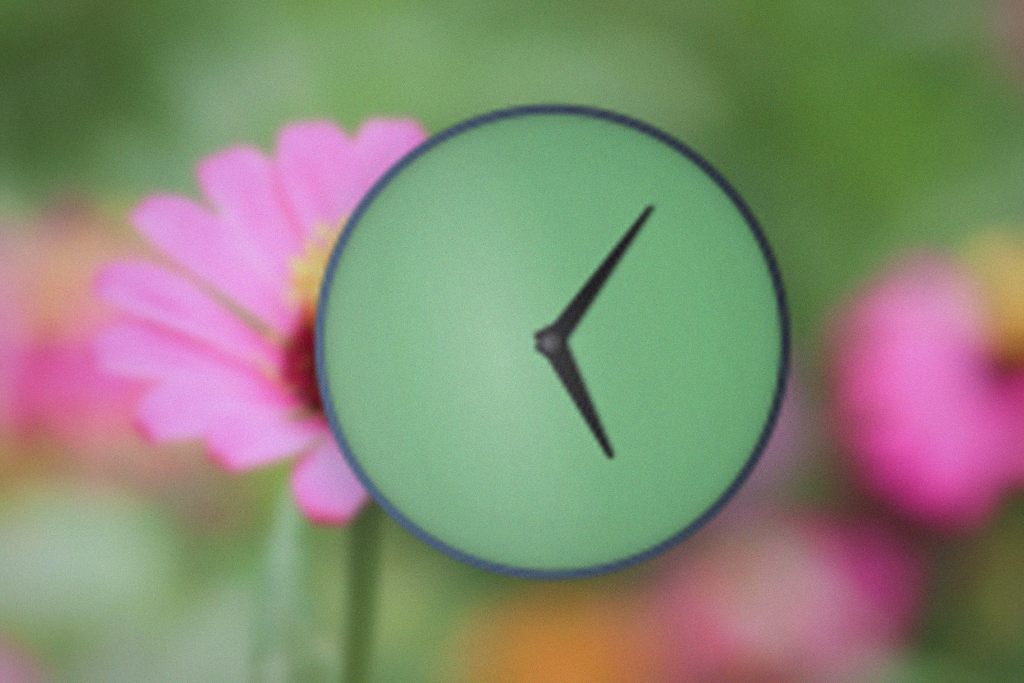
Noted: 5h06
